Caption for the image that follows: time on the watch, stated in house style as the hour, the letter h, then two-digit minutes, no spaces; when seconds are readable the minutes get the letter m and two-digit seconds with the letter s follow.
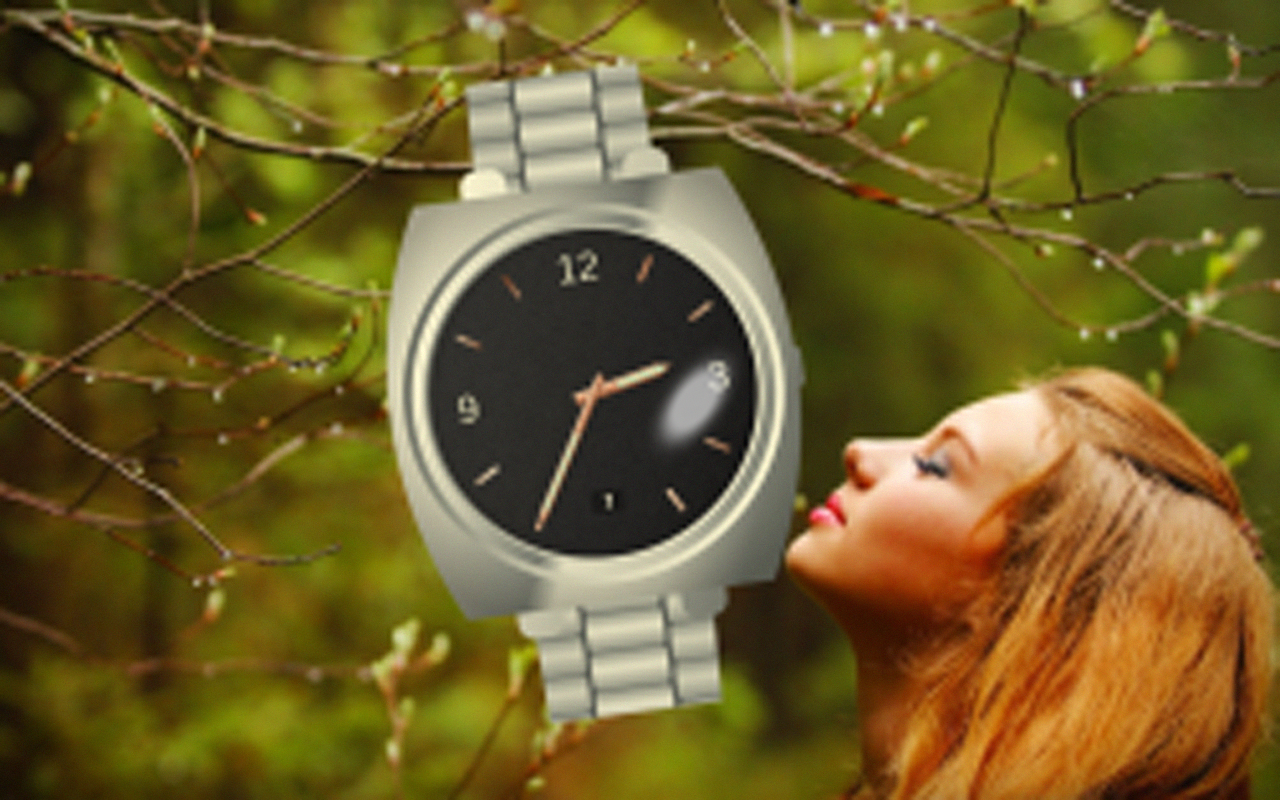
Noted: 2h35
